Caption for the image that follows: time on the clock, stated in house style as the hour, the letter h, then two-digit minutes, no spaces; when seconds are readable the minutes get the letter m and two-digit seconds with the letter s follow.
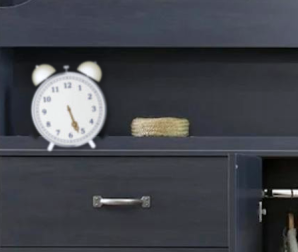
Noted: 5h27
